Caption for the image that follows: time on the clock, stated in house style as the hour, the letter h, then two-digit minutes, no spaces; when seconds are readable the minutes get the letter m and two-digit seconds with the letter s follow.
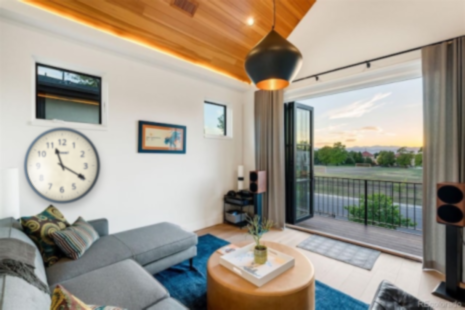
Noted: 11h20
